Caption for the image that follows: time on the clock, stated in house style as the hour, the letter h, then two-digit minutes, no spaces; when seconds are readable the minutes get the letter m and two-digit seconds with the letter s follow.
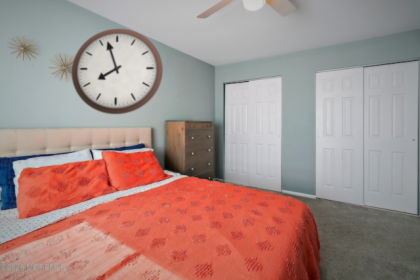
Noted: 7h57
